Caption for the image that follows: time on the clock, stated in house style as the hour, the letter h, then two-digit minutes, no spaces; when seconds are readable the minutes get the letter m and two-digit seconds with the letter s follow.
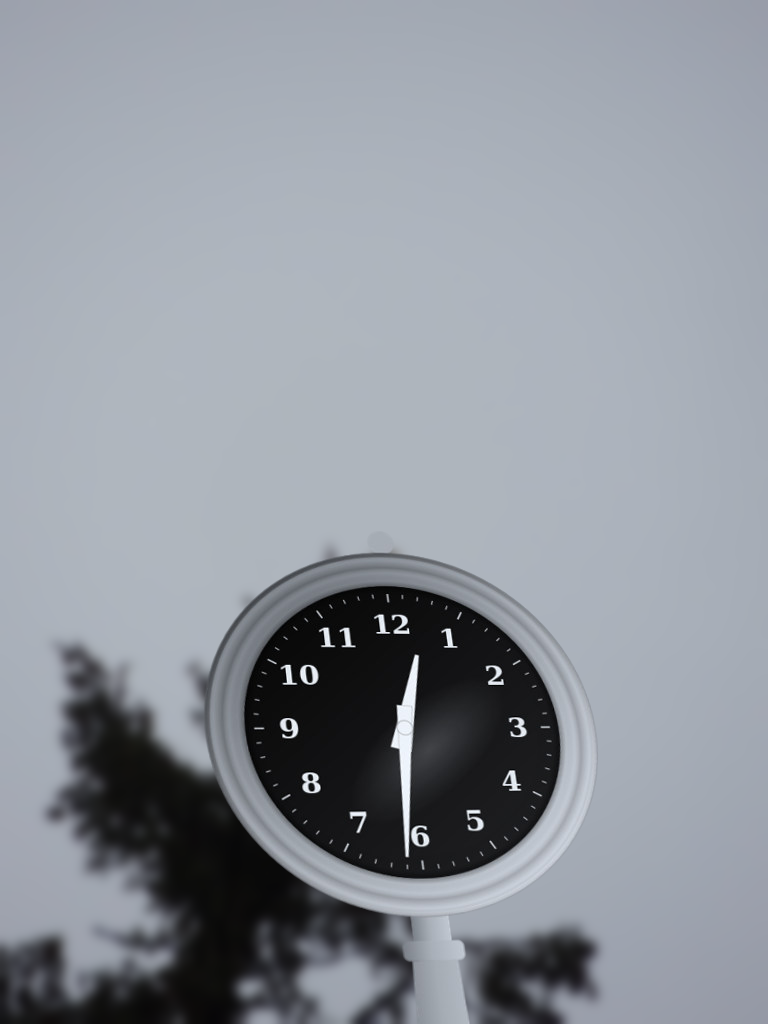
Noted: 12h31
